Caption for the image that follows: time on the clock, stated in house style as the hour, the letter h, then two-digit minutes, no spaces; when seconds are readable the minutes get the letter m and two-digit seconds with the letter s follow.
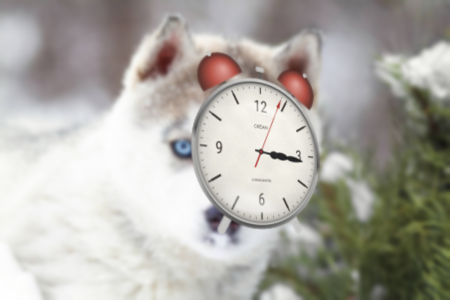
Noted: 3h16m04s
